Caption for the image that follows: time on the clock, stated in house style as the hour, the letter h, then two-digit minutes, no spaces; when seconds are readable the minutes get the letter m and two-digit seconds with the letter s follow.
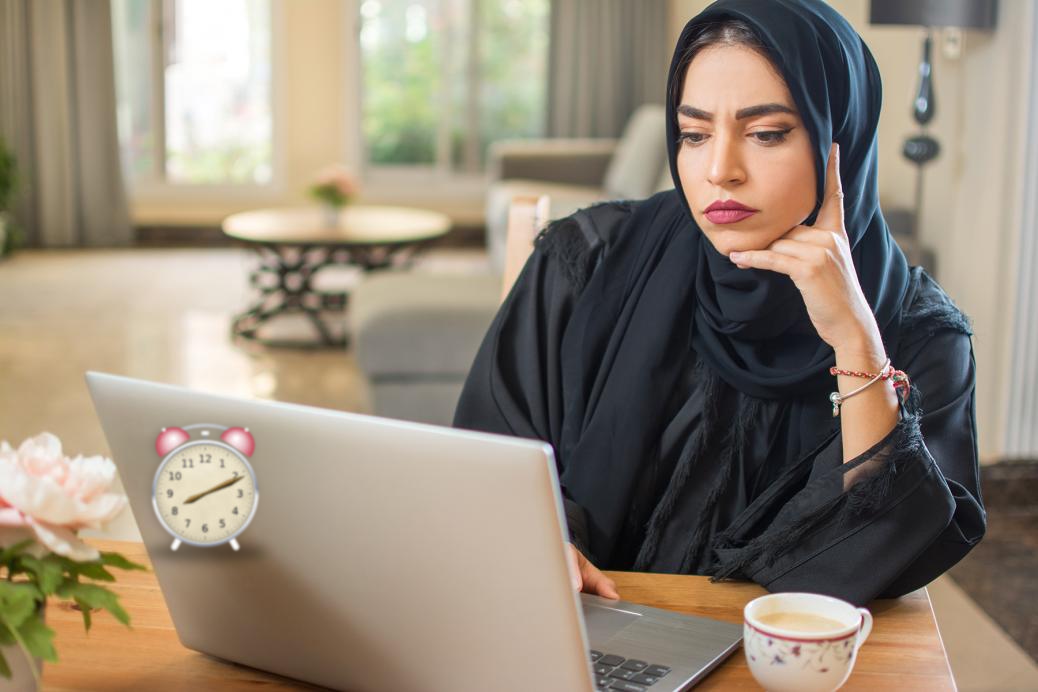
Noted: 8h11
